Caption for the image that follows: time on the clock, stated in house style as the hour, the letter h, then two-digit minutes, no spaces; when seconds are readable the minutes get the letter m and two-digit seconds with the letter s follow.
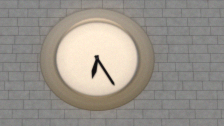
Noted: 6h25
